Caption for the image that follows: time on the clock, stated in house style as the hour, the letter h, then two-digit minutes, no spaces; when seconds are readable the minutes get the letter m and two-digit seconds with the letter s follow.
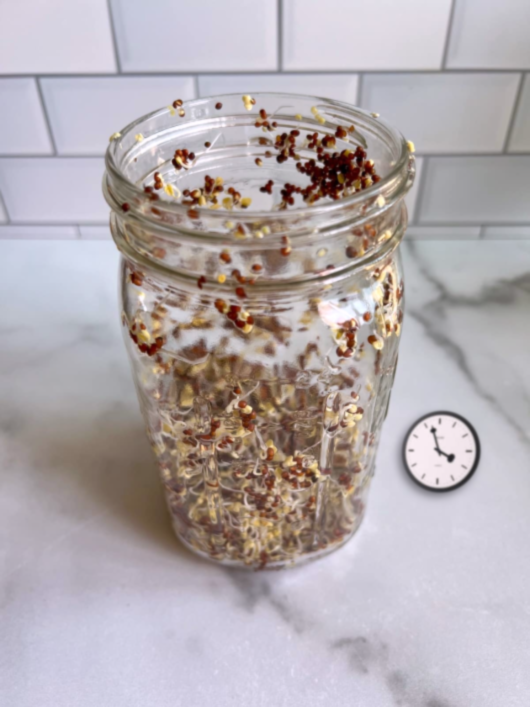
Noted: 3h57
